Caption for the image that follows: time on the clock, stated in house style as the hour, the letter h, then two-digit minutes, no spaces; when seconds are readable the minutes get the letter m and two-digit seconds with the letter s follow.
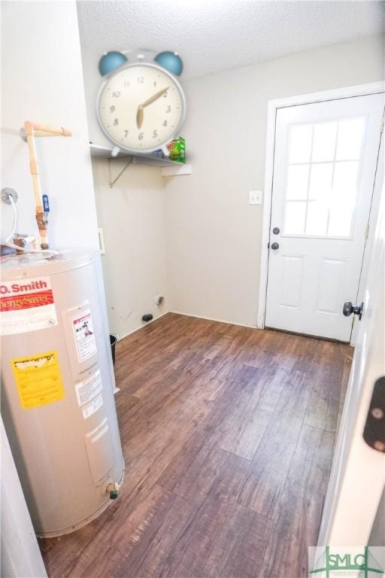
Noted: 6h09
